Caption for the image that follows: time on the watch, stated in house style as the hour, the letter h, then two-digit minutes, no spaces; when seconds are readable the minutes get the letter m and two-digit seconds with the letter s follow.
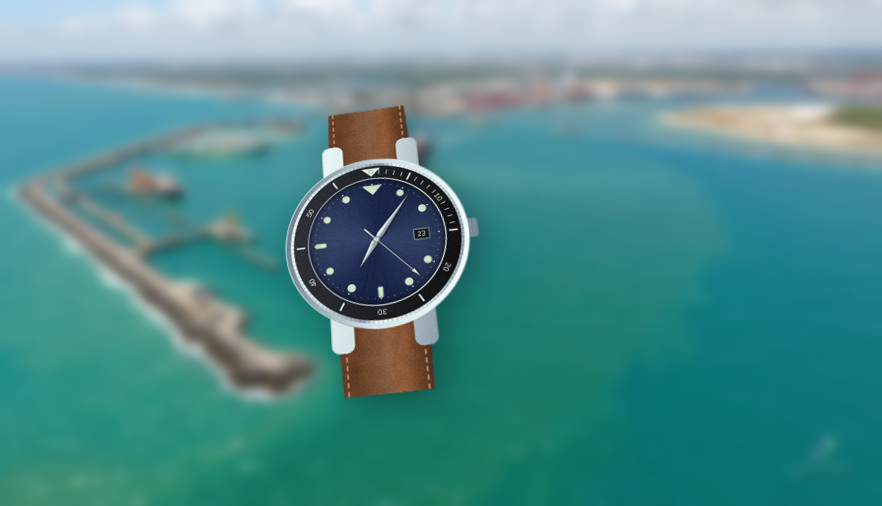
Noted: 7h06m23s
